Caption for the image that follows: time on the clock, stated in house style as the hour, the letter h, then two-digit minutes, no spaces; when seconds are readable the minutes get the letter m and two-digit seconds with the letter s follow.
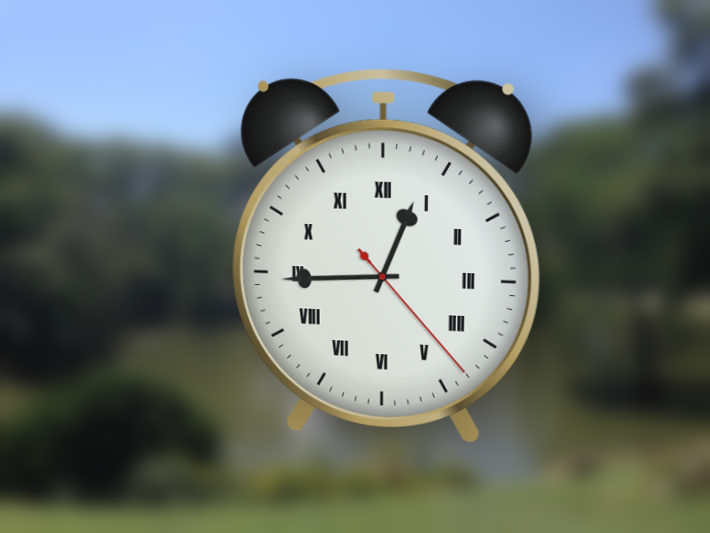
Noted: 12h44m23s
